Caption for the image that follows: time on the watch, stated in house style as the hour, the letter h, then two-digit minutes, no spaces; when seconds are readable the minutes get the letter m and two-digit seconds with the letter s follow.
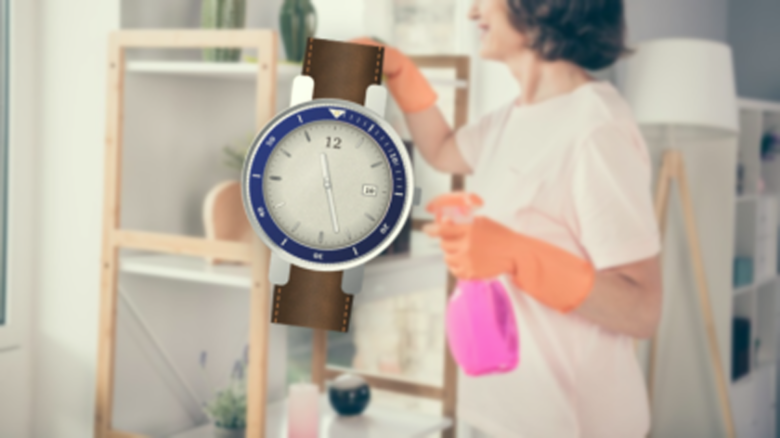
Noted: 11h27
